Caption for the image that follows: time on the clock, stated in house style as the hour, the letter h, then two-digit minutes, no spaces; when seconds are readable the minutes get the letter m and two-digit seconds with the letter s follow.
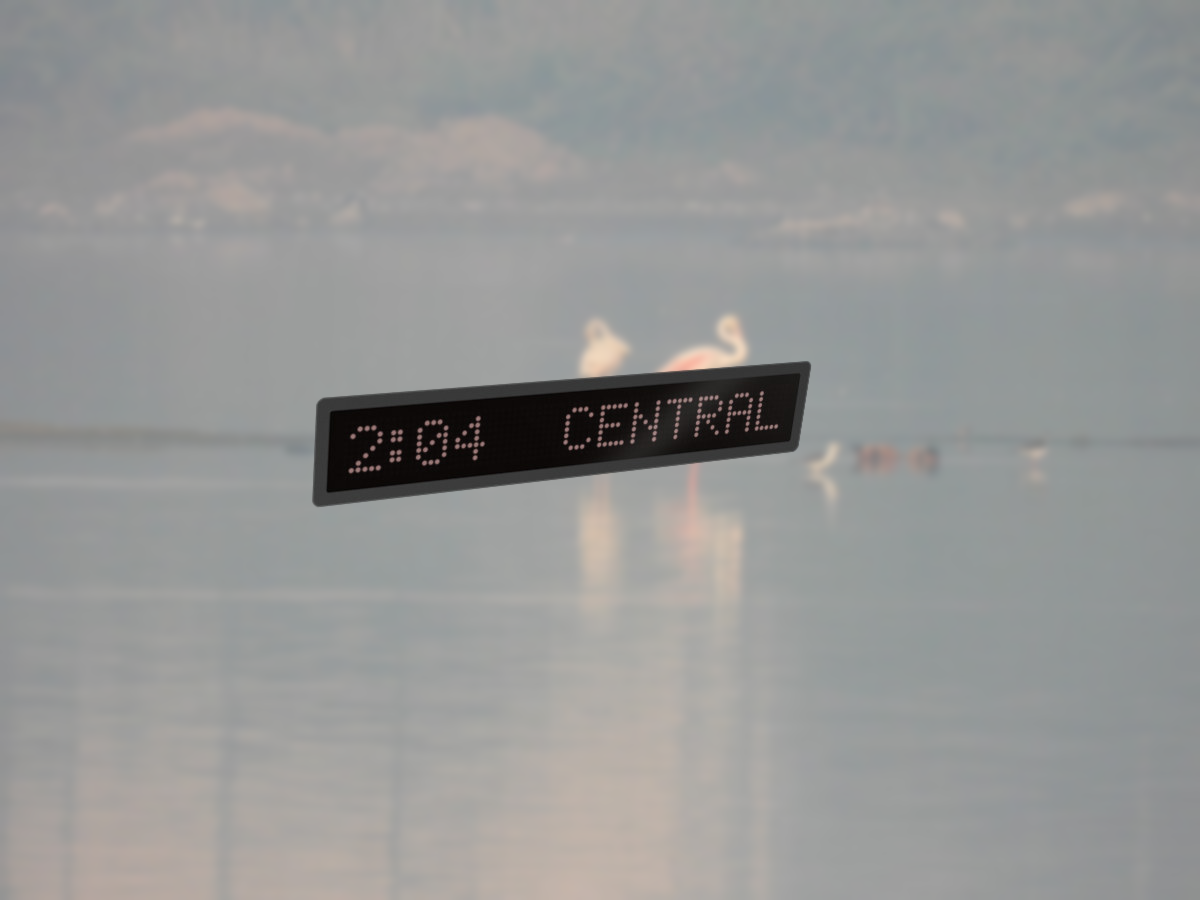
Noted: 2h04
